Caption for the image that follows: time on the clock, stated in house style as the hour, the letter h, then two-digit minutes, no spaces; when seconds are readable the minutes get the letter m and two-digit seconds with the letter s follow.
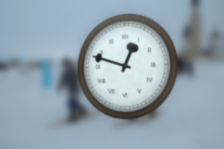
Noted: 12h48
